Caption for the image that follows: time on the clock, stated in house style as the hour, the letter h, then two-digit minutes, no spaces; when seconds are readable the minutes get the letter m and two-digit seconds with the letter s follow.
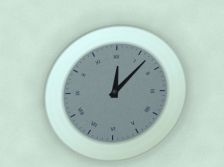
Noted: 12h07
